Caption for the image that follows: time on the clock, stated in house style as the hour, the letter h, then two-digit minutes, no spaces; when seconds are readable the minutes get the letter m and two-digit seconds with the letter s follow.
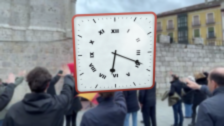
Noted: 6h19
